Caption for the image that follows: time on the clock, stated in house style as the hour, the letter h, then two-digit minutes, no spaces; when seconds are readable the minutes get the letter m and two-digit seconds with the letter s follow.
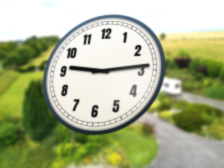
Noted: 9h14
